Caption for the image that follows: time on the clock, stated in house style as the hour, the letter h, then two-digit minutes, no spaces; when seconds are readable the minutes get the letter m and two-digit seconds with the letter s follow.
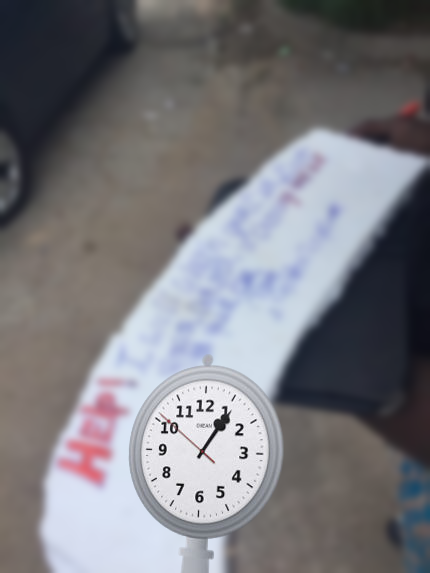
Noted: 1h05m51s
